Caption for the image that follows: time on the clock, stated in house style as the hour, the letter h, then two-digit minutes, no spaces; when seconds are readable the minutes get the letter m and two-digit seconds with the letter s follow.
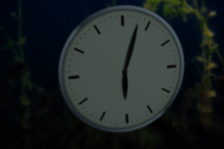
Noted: 6h03
